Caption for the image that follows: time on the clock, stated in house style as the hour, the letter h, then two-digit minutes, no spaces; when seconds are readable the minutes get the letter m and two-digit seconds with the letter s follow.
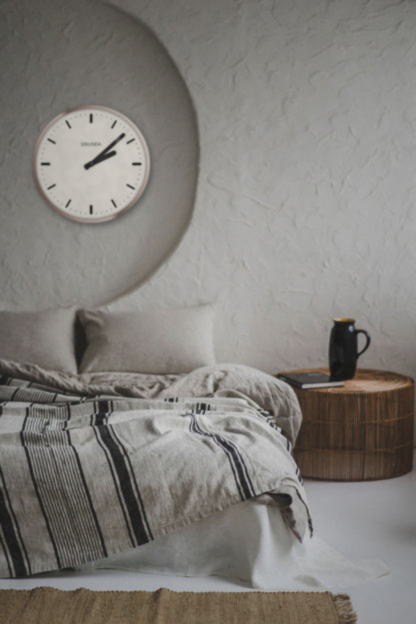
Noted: 2h08
